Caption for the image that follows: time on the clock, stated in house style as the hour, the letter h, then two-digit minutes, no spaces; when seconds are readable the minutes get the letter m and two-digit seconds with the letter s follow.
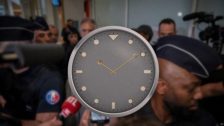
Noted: 10h09
